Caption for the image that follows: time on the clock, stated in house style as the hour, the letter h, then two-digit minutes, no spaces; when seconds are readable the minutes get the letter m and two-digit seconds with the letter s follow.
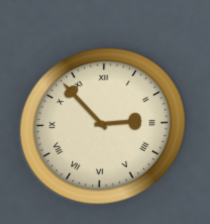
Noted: 2h53
